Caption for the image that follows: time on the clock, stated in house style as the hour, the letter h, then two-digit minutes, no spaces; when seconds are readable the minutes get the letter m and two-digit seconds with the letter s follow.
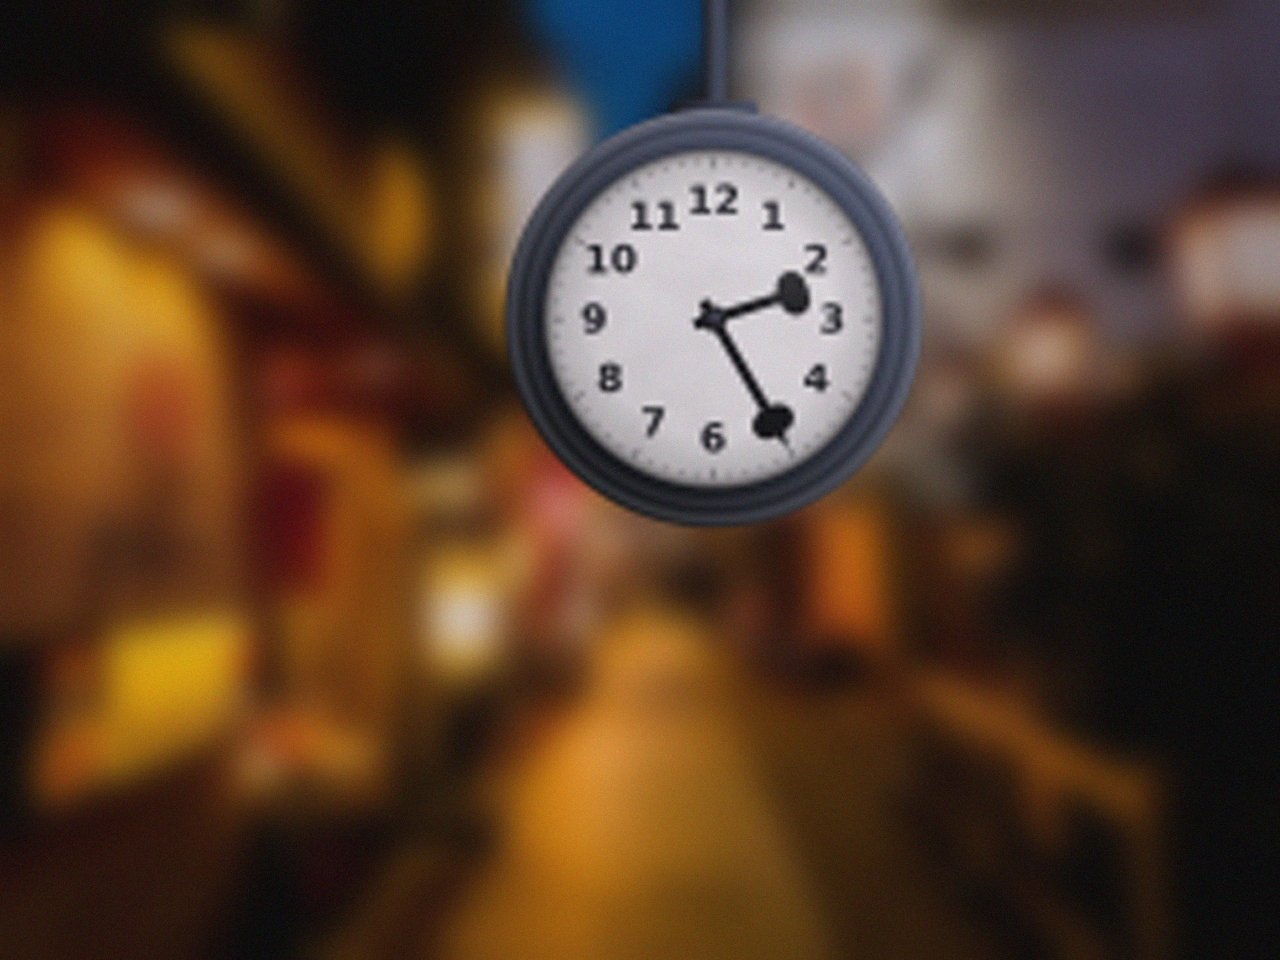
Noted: 2h25
